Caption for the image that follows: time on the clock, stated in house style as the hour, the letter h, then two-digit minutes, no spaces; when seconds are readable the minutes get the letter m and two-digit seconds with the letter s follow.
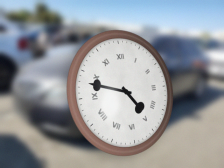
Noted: 4h48
